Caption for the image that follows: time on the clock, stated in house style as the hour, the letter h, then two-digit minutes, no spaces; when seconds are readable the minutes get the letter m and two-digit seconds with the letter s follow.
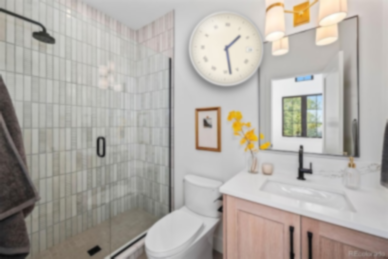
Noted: 1h28
